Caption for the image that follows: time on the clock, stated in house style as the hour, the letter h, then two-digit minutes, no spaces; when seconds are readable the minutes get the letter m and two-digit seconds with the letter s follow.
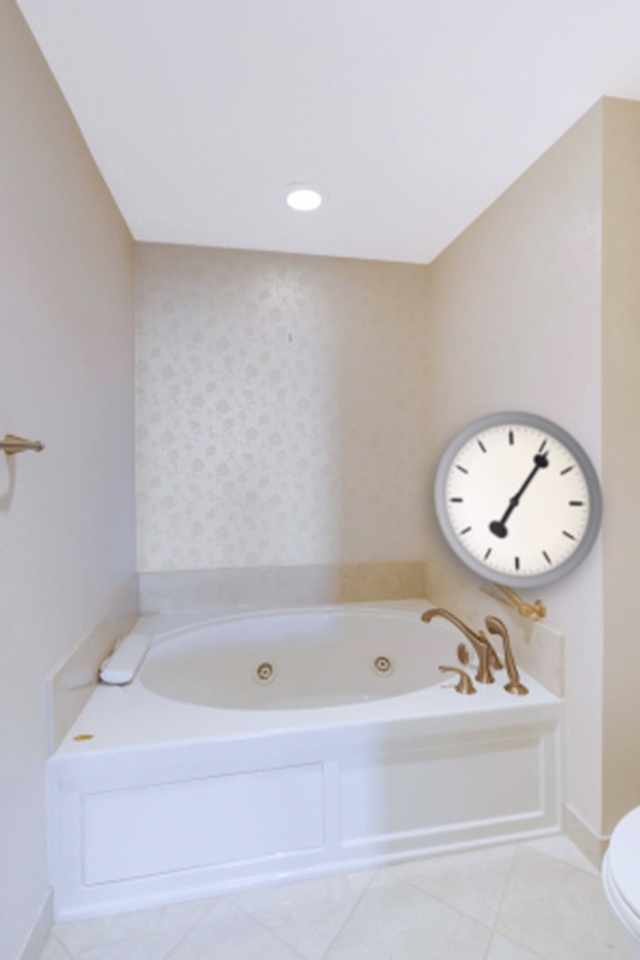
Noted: 7h06
